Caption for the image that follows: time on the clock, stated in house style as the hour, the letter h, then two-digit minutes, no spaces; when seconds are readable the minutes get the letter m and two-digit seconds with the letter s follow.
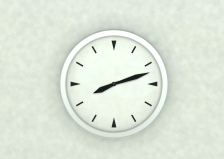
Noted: 8h12
